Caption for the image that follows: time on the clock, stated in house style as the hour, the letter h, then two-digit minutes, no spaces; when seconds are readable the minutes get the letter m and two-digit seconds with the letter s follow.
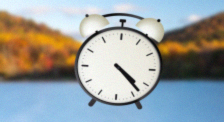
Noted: 4h23
